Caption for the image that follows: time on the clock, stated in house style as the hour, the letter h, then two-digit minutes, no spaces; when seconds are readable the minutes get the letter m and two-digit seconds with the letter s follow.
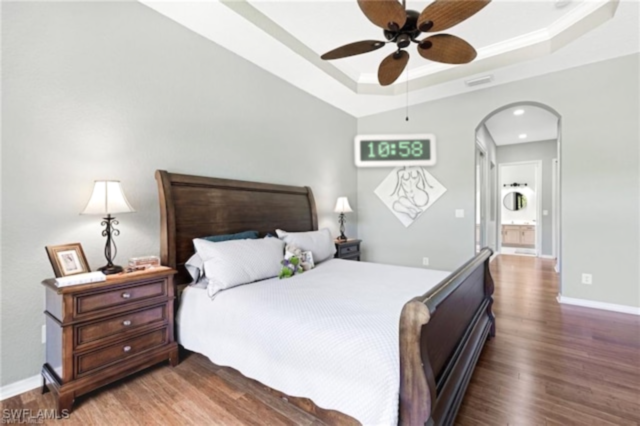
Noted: 10h58
